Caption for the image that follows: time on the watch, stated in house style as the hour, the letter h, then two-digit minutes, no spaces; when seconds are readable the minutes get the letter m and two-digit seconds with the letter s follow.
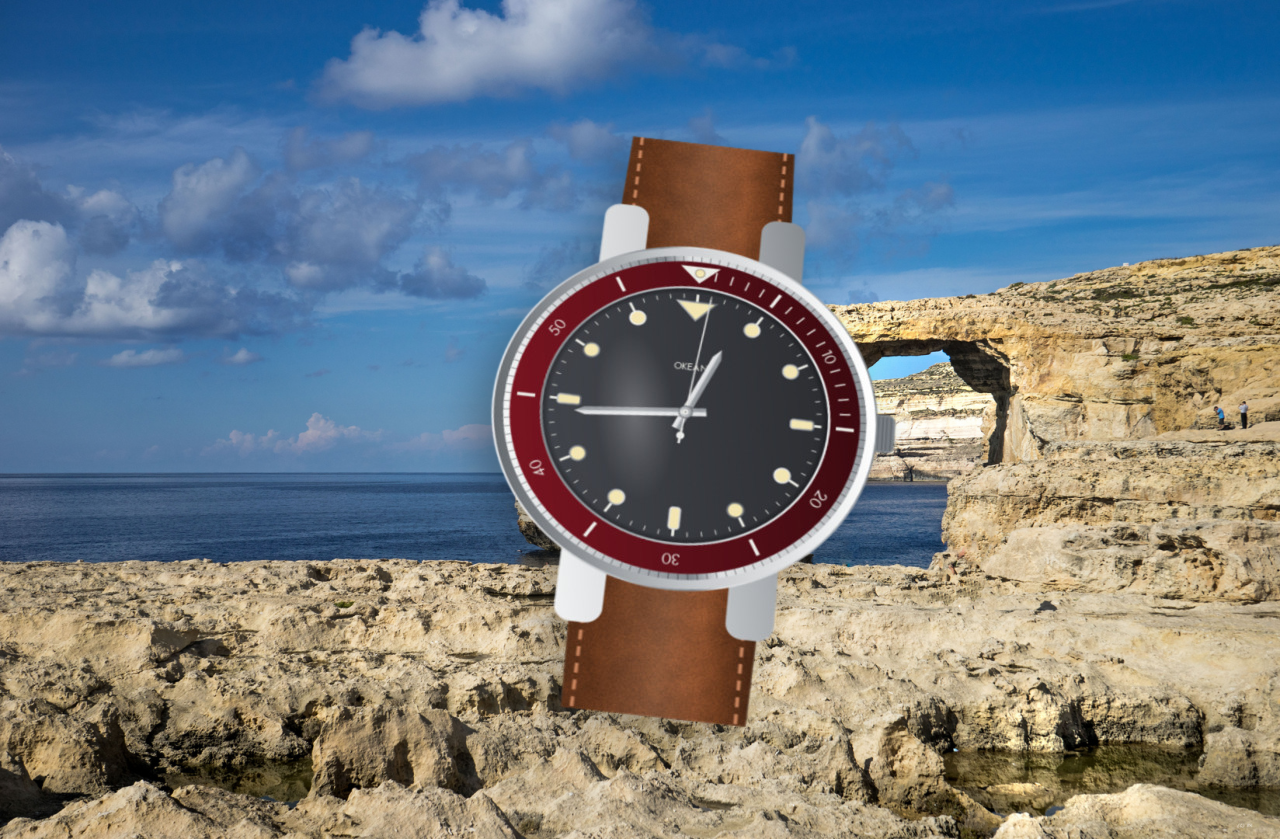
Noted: 12h44m01s
